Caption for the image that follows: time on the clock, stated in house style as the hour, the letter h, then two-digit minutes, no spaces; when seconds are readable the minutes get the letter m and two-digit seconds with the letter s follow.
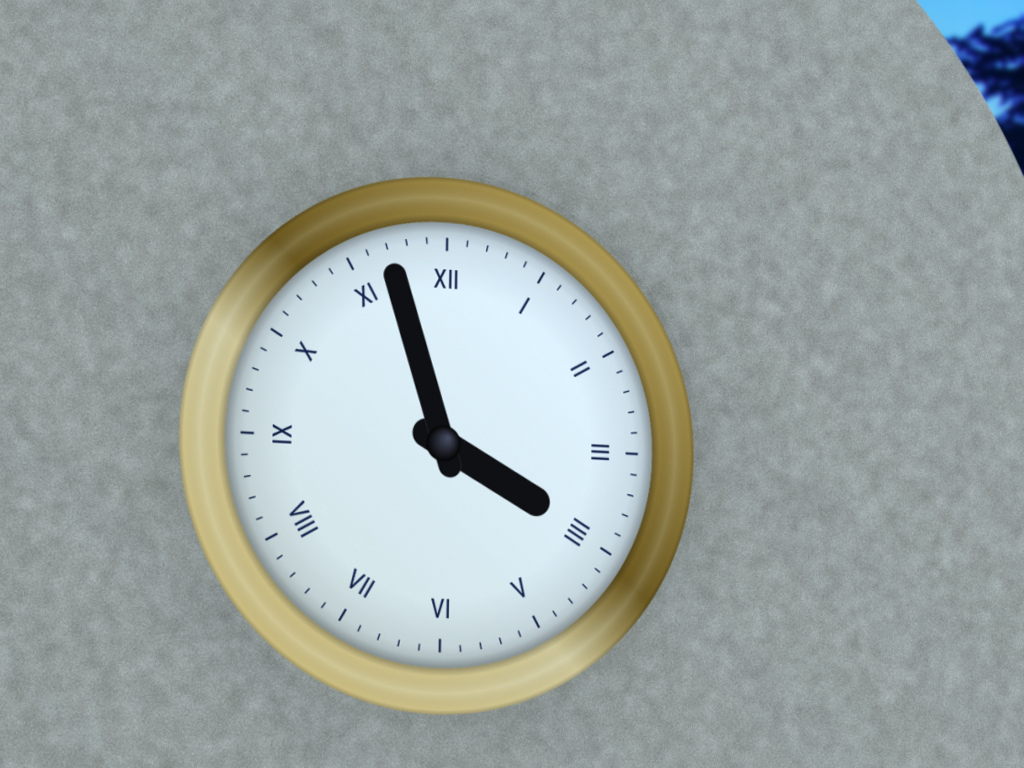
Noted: 3h57
